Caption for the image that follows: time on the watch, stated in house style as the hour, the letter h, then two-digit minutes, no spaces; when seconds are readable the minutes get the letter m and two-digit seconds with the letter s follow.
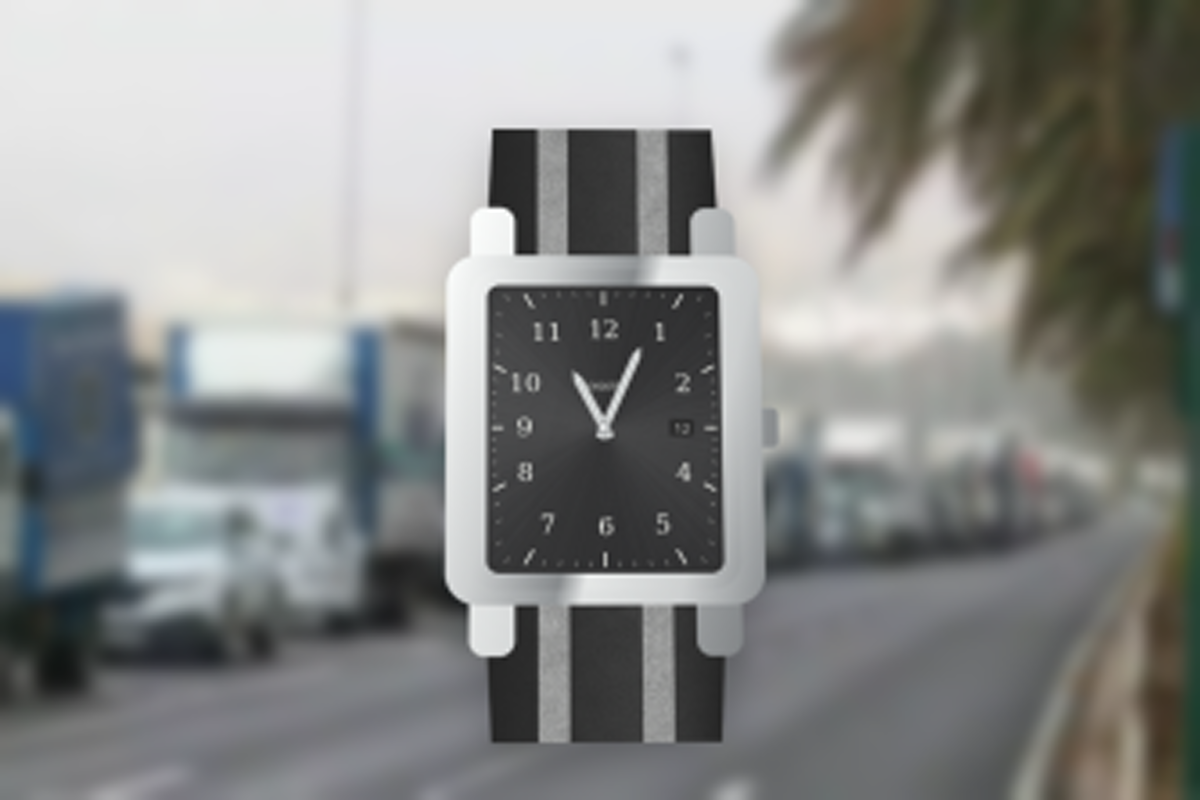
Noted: 11h04
